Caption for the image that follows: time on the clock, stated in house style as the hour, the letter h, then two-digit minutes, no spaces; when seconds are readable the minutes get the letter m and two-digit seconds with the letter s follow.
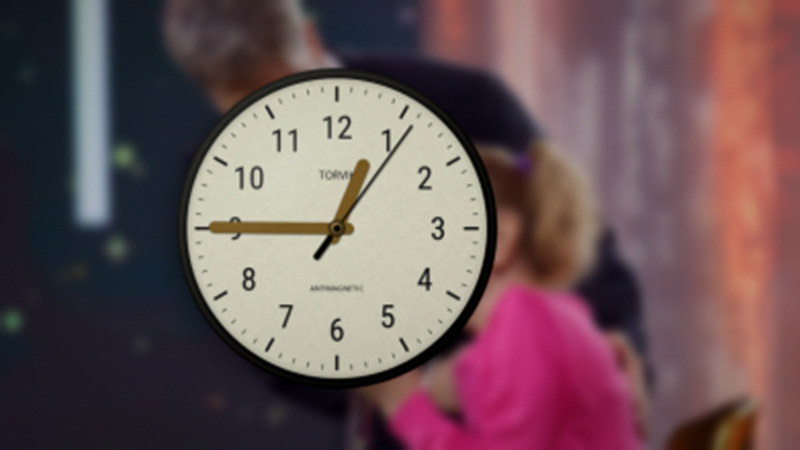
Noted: 12h45m06s
